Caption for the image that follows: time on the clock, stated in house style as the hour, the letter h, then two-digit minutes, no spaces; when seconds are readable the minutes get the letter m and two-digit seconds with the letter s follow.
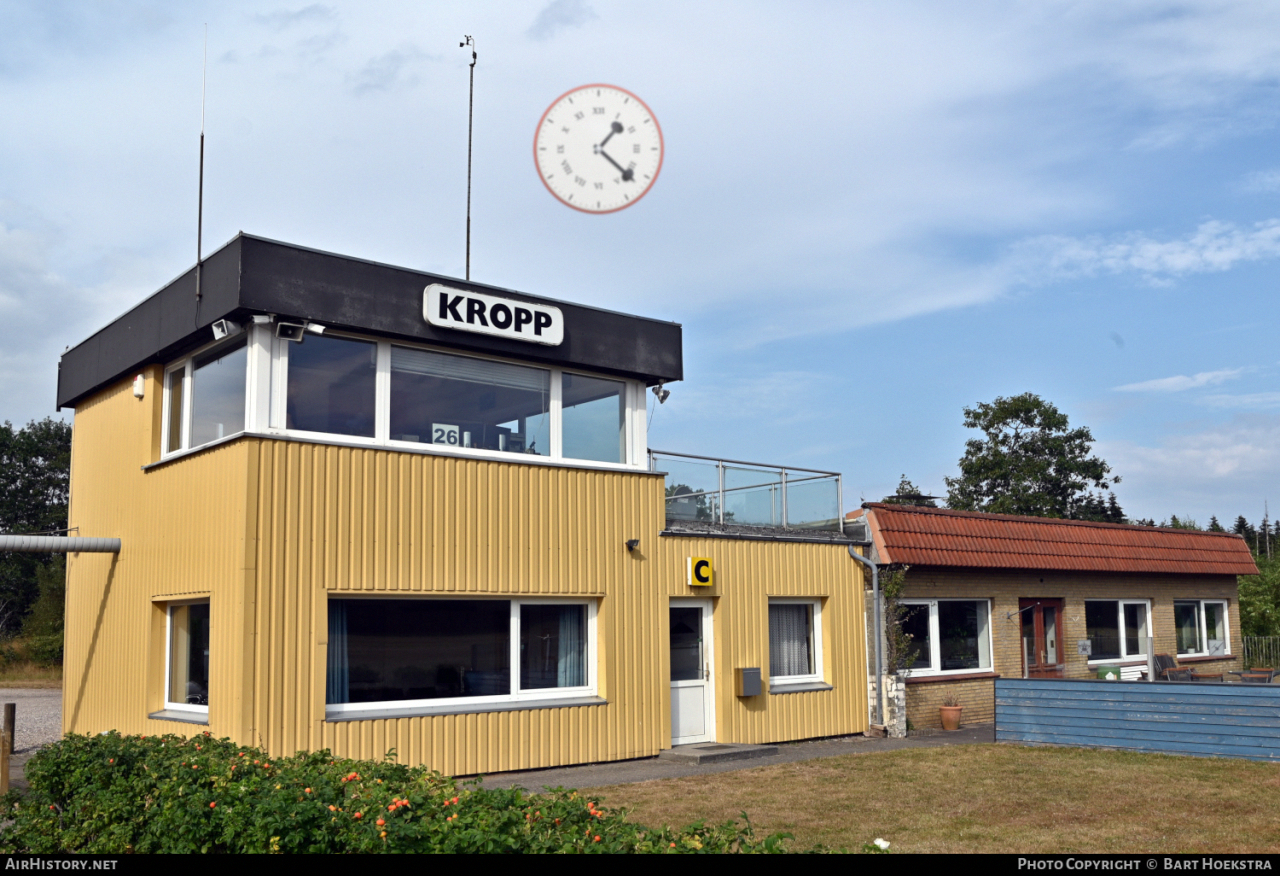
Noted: 1h22
